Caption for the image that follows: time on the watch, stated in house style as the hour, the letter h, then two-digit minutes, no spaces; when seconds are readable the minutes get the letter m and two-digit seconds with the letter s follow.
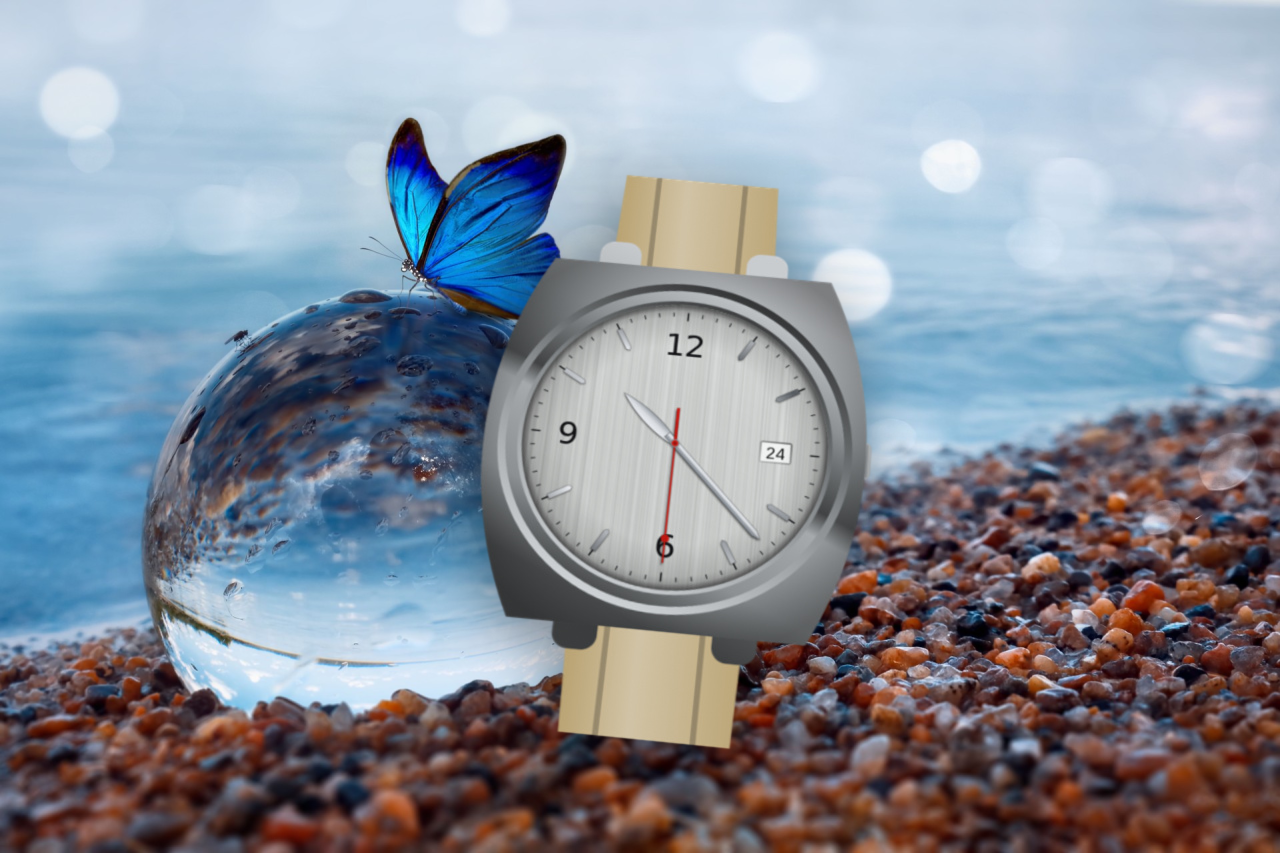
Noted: 10h22m30s
